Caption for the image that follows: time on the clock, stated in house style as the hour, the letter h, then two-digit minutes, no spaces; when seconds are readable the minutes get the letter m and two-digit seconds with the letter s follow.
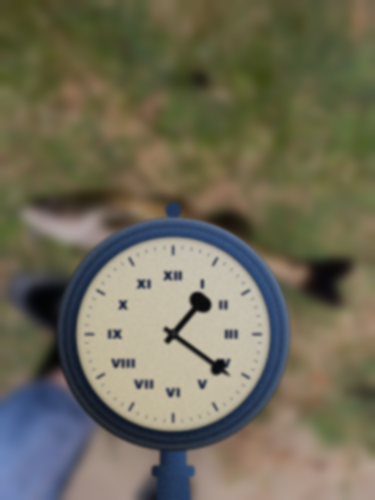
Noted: 1h21
